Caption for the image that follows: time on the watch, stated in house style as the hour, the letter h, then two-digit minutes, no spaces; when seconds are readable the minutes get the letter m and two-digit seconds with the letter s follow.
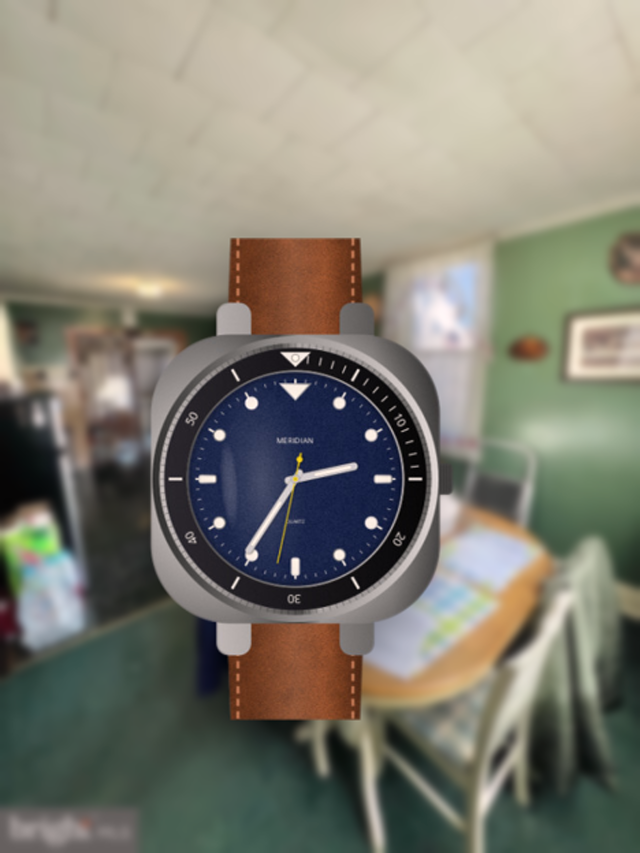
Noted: 2h35m32s
